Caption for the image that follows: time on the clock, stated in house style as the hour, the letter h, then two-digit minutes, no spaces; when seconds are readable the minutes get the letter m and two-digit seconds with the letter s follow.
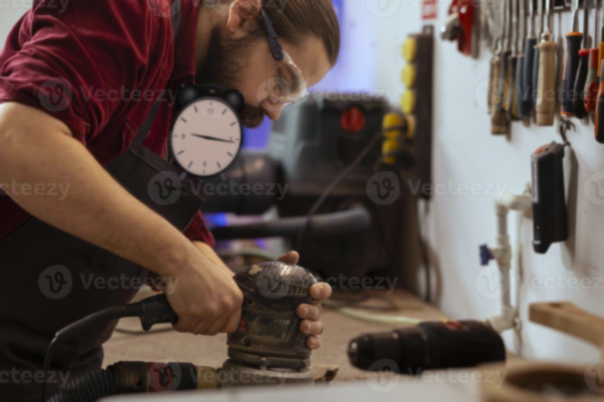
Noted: 9h16
